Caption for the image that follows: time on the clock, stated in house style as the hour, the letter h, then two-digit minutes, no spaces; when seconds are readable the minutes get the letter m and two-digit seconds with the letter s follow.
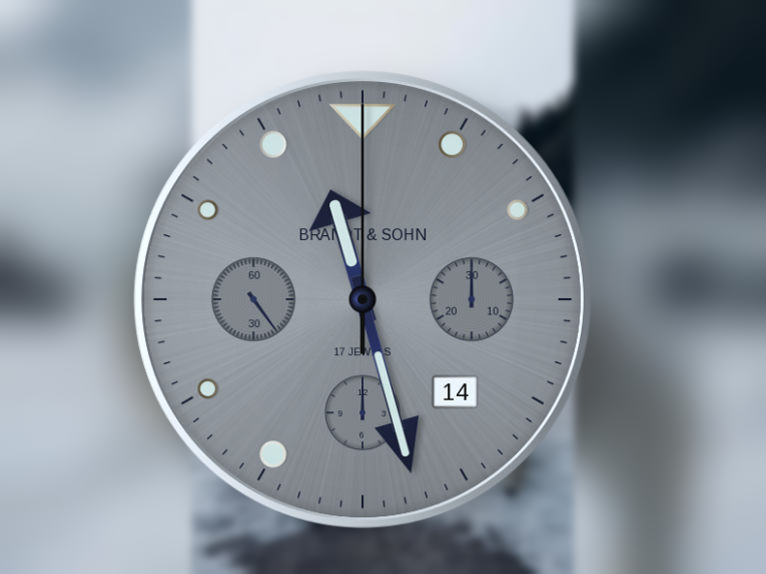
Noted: 11h27m24s
